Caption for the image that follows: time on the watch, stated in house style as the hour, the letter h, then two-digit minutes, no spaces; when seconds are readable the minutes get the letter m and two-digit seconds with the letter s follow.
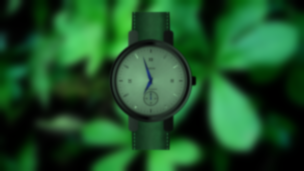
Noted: 6h57
